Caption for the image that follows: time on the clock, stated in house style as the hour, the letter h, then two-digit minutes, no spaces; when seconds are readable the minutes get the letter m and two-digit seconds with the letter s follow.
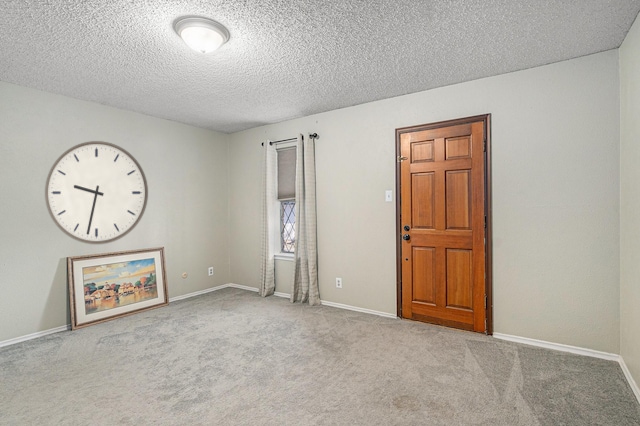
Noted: 9h32
